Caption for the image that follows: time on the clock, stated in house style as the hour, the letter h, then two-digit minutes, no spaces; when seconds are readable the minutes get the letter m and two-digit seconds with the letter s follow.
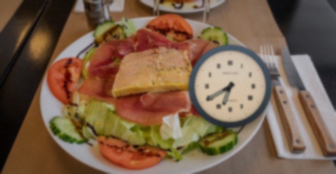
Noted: 6h40
